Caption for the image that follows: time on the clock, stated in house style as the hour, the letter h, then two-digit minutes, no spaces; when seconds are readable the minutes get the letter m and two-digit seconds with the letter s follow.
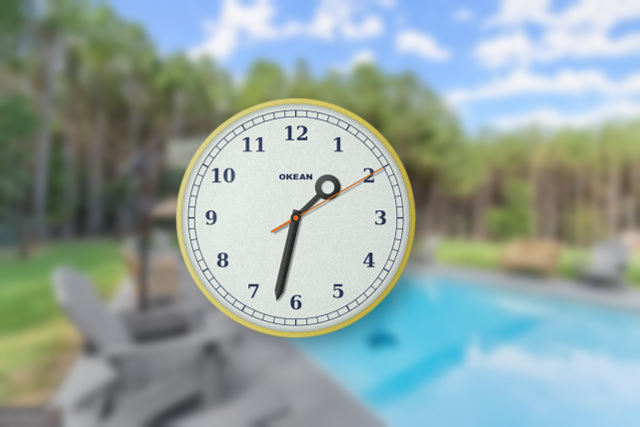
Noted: 1h32m10s
